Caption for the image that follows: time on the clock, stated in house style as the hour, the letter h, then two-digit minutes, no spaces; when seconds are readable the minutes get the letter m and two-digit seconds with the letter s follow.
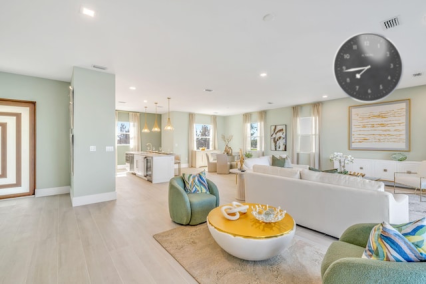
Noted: 7h44
